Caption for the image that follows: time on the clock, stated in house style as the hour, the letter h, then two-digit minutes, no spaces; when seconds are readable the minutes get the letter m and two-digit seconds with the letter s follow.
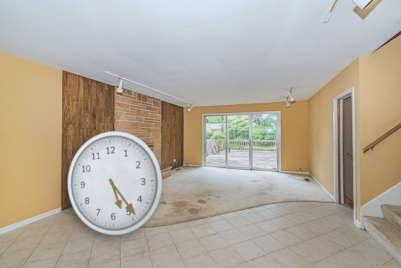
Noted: 5h24
